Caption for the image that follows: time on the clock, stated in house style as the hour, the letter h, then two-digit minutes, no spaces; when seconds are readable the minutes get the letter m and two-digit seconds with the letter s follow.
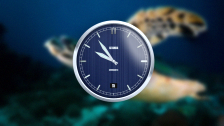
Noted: 9h54
